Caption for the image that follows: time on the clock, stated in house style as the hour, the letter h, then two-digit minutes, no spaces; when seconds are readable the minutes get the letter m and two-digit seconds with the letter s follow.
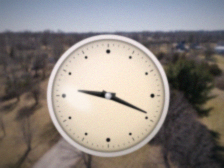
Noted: 9h19
